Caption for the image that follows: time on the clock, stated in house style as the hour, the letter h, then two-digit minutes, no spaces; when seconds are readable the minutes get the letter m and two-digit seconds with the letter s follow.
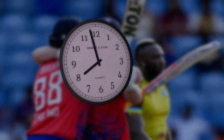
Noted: 7h58
